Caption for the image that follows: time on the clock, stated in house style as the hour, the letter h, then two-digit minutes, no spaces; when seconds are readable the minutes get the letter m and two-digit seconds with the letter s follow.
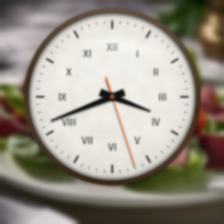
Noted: 3h41m27s
